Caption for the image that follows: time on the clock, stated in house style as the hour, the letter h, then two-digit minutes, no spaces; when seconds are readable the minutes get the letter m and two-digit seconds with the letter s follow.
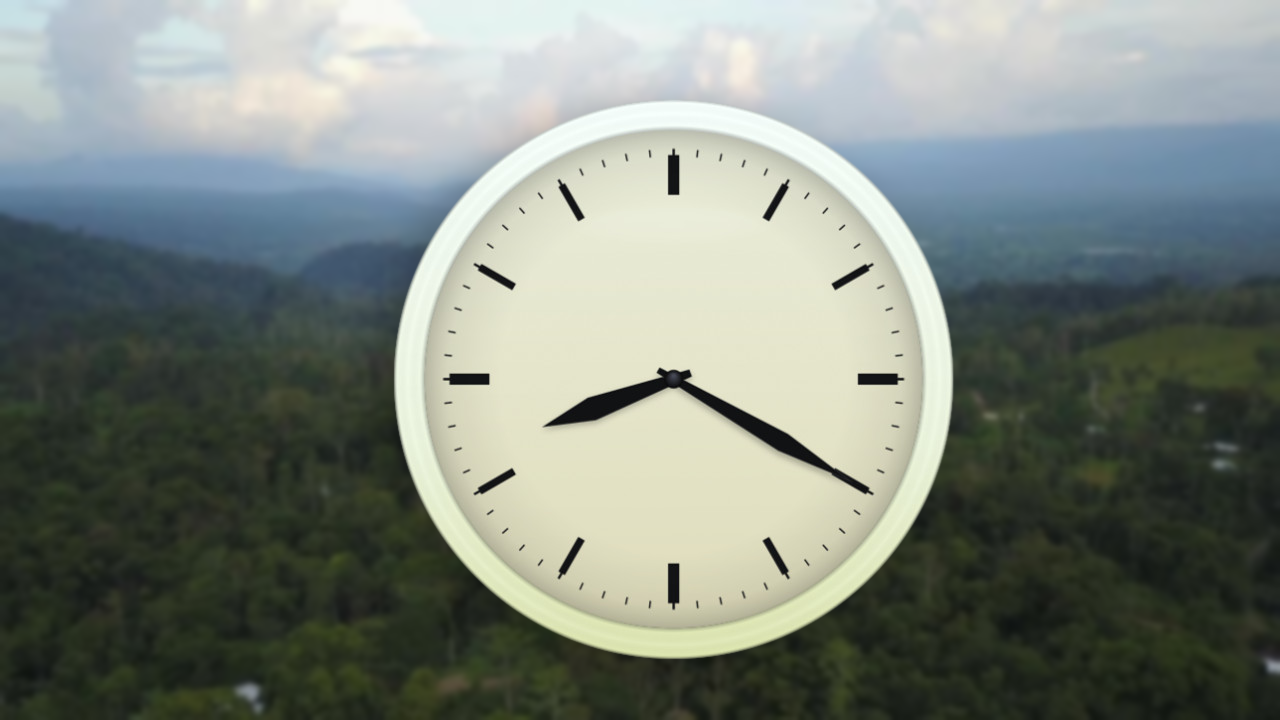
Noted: 8h20
